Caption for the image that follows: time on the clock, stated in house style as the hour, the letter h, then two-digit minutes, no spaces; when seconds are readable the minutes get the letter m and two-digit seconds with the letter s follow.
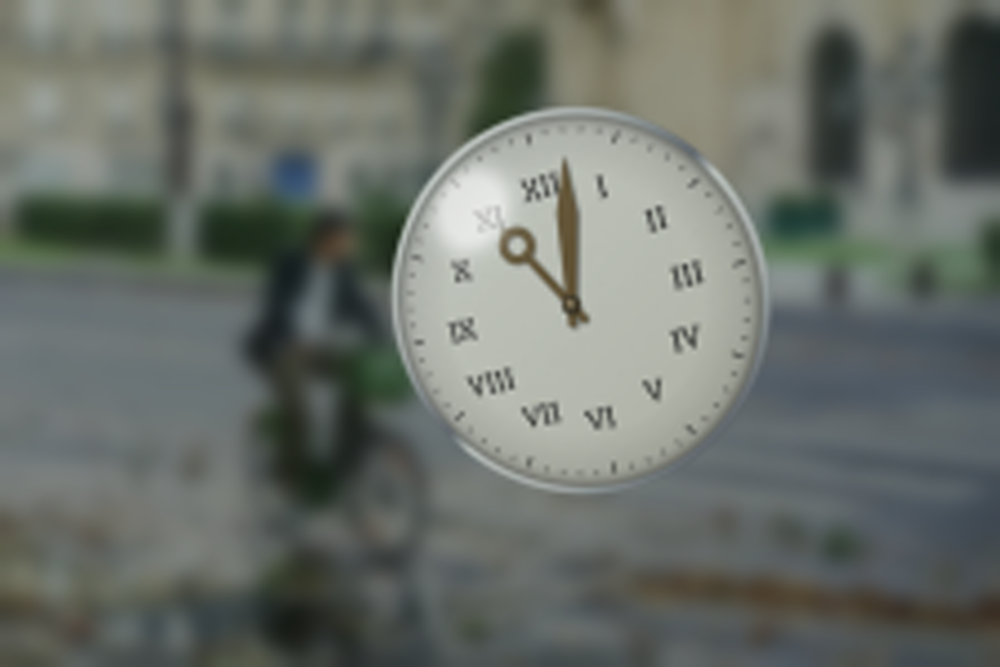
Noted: 11h02
